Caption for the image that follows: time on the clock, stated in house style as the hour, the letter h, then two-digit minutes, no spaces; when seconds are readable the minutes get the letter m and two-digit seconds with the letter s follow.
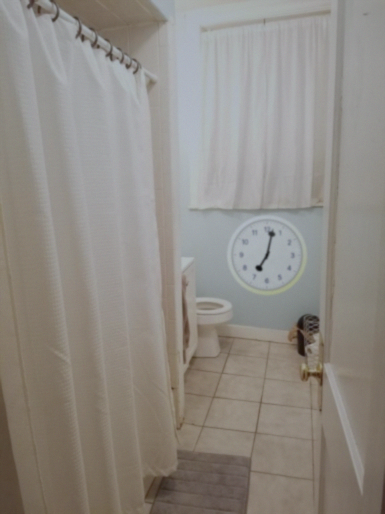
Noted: 7h02
